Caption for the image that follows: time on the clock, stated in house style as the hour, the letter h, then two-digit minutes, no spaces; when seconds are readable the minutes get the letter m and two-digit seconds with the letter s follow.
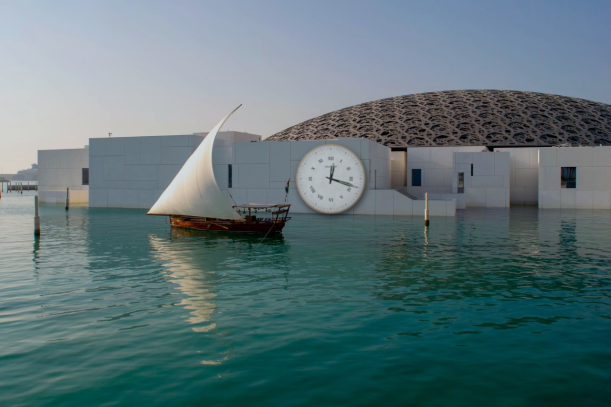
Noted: 12h18
